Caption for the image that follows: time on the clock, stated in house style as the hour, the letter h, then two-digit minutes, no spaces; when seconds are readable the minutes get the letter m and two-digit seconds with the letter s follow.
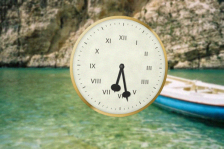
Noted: 6h28
